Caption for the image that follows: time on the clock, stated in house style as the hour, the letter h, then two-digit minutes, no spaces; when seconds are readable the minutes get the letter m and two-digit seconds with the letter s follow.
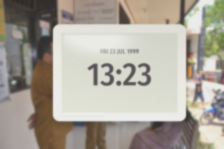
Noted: 13h23
